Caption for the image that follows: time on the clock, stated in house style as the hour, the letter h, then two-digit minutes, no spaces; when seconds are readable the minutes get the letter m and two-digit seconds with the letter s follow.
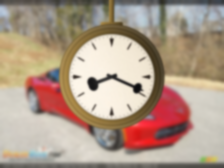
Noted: 8h19
